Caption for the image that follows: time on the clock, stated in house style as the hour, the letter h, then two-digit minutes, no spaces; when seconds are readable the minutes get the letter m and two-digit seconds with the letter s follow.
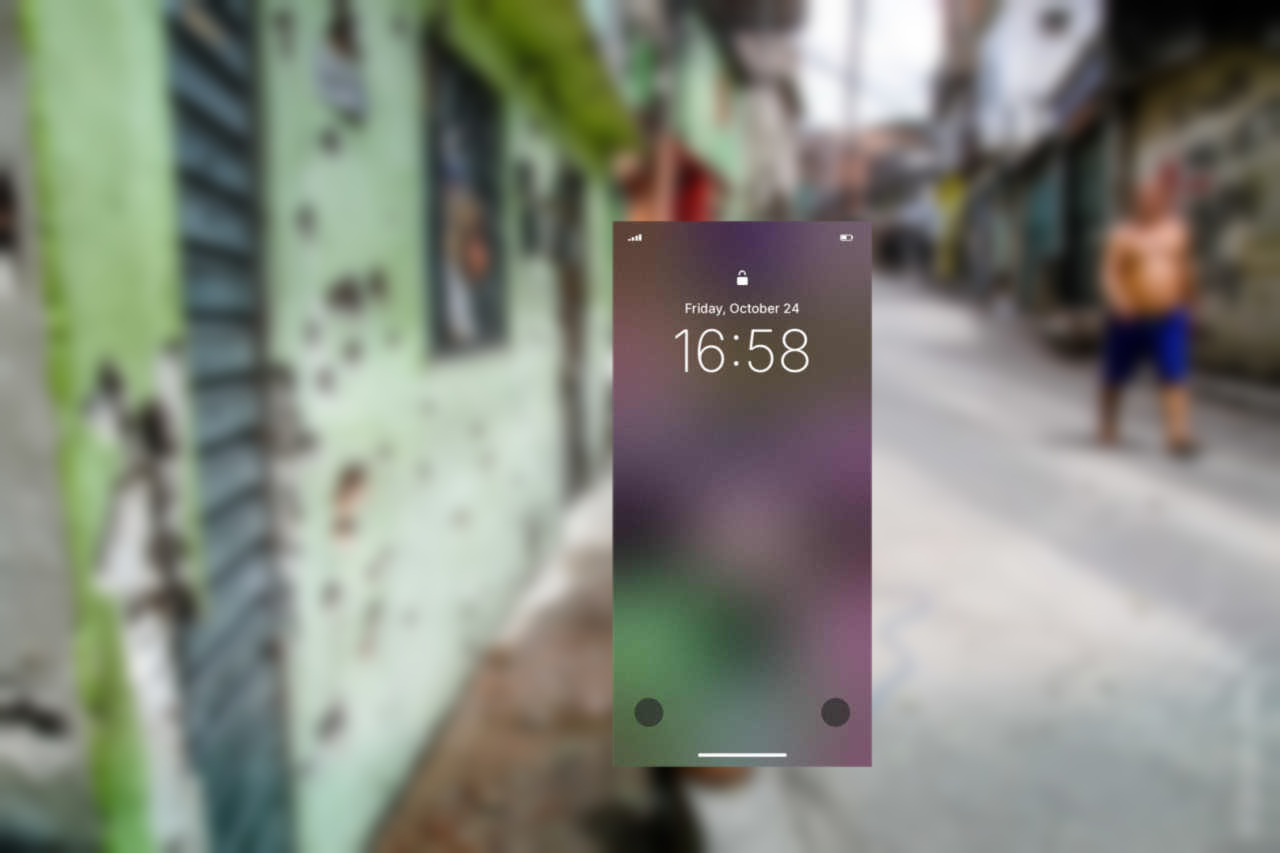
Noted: 16h58
